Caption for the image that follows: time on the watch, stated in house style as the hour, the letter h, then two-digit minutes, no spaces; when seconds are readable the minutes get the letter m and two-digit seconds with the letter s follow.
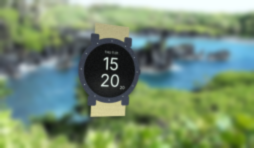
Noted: 15h20
